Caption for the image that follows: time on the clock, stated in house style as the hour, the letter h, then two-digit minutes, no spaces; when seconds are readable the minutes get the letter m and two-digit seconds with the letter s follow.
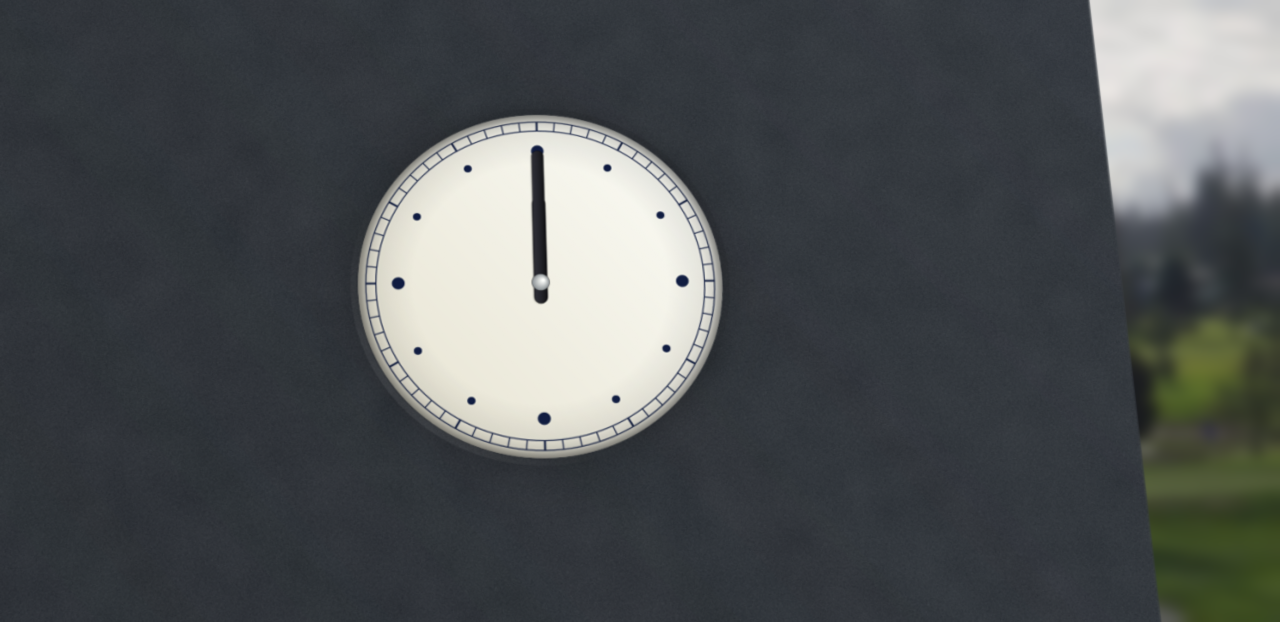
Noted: 12h00
